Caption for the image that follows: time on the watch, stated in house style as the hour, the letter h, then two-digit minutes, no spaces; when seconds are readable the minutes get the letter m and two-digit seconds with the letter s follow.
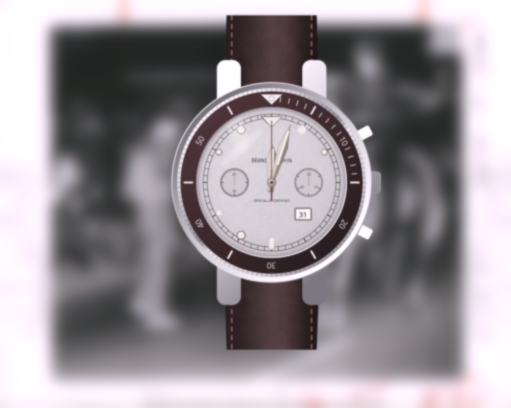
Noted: 12h03
